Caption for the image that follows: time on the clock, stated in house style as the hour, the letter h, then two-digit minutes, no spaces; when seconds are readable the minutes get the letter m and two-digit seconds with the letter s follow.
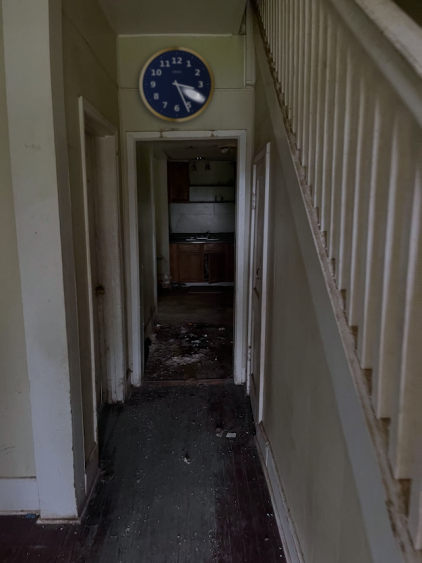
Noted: 3h26
